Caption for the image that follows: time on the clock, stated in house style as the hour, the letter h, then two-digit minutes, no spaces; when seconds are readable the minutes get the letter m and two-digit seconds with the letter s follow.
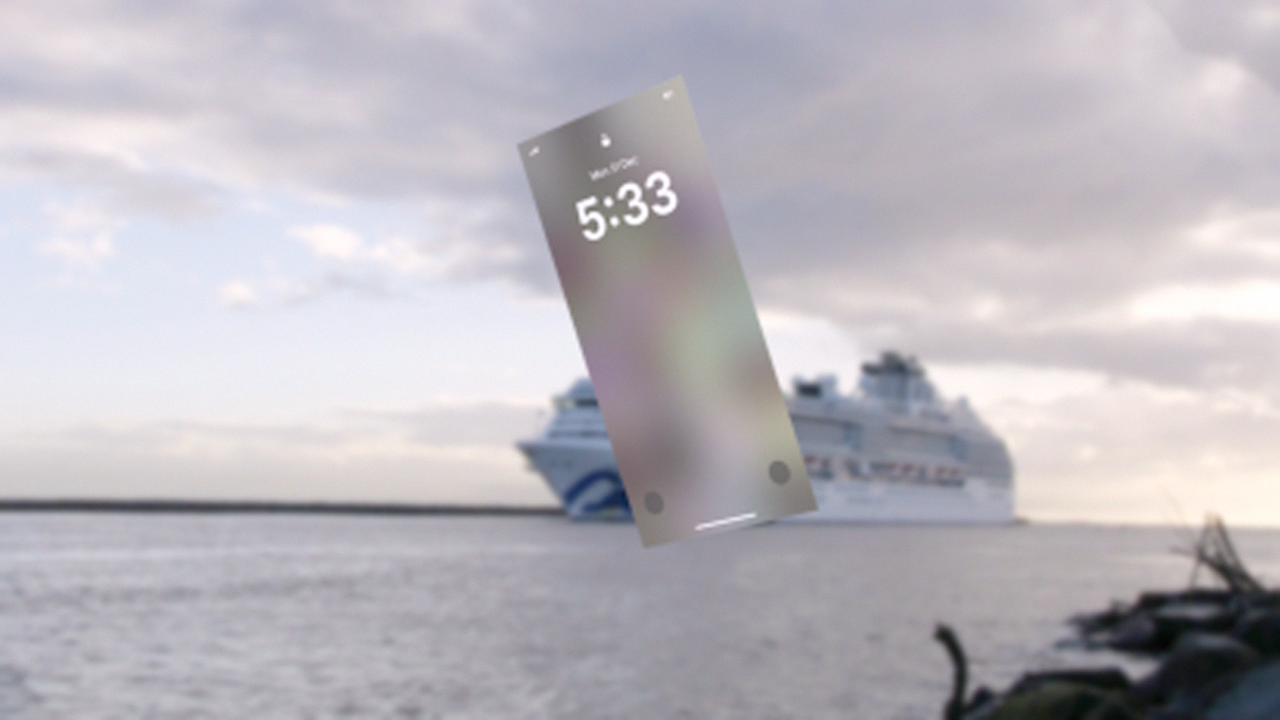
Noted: 5h33
